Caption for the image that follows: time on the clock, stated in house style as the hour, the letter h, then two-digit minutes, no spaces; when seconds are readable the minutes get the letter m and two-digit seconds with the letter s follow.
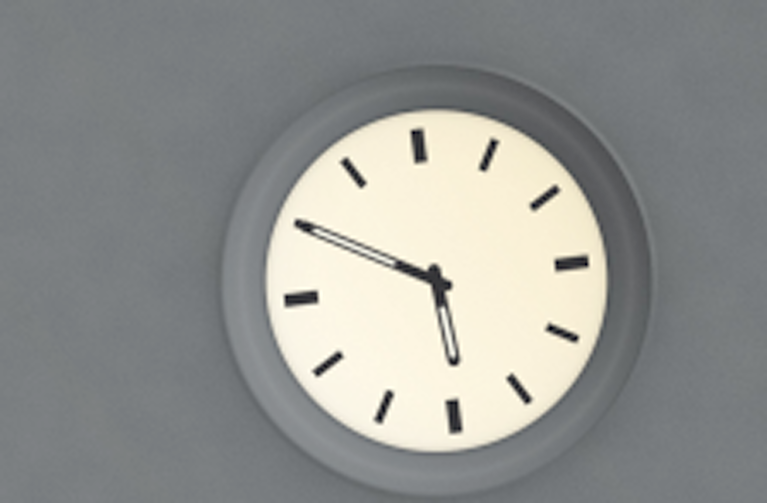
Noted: 5h50
